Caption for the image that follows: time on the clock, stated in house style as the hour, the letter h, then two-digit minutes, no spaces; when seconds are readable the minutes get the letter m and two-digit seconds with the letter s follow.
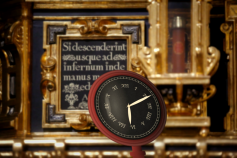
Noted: 6h11
